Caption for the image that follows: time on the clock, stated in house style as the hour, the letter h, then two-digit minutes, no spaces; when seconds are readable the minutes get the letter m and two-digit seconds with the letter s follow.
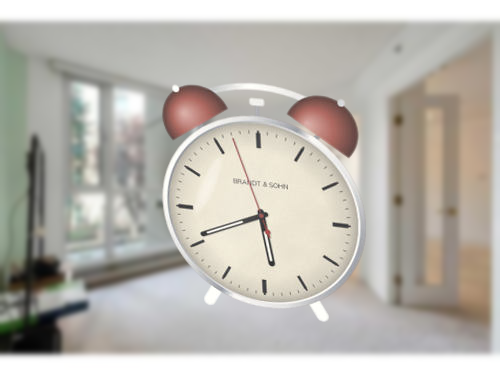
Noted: 5h40m57s
